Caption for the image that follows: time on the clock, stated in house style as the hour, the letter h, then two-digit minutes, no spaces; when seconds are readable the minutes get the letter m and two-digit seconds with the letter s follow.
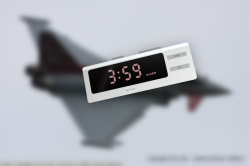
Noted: 3h59
